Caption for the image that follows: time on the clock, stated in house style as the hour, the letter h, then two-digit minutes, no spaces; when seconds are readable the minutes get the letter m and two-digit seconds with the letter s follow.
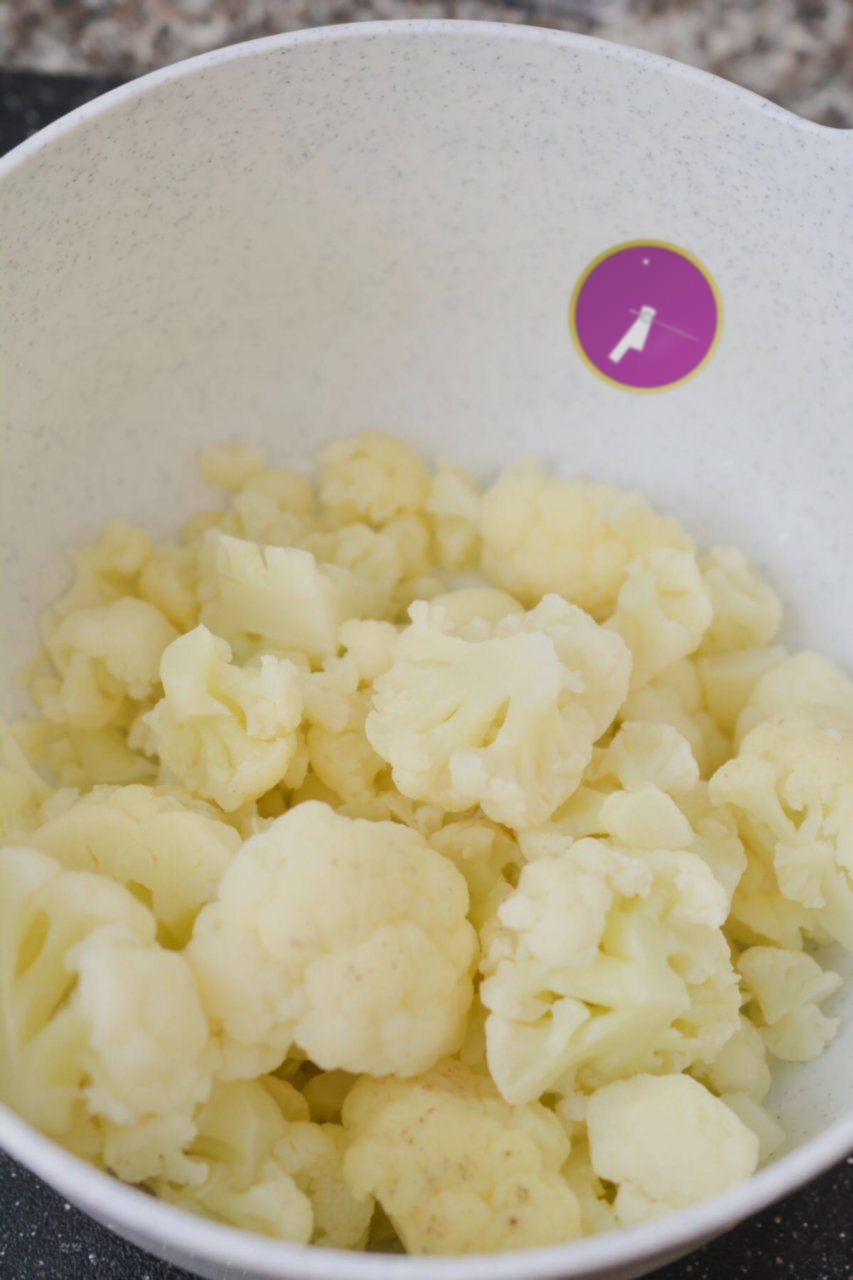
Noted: 6h36m19s
